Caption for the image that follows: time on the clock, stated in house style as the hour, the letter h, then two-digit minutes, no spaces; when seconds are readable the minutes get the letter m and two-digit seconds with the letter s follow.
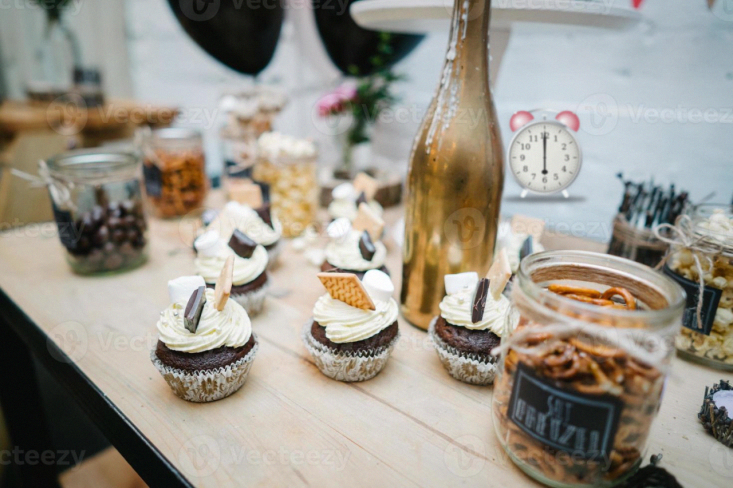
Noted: 6h00
